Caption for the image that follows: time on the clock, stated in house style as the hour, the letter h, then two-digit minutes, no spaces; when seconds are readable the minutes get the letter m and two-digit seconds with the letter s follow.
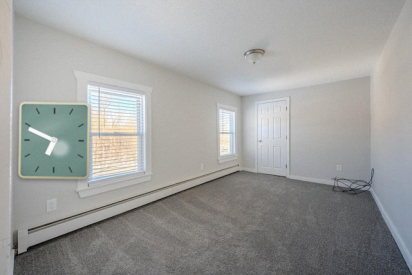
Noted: 6h49
